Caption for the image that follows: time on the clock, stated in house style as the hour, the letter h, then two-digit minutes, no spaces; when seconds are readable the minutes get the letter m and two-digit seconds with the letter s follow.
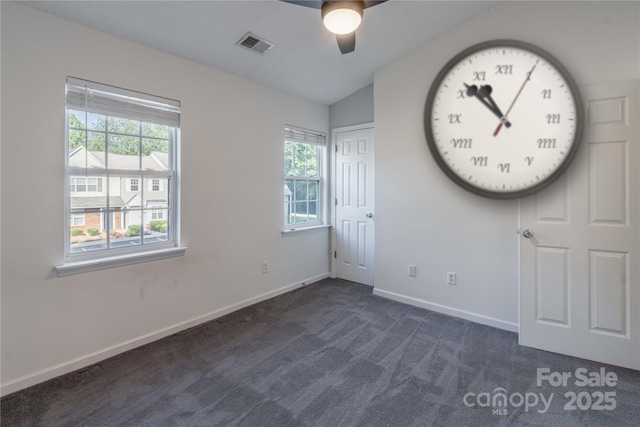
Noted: 10h52m05s
